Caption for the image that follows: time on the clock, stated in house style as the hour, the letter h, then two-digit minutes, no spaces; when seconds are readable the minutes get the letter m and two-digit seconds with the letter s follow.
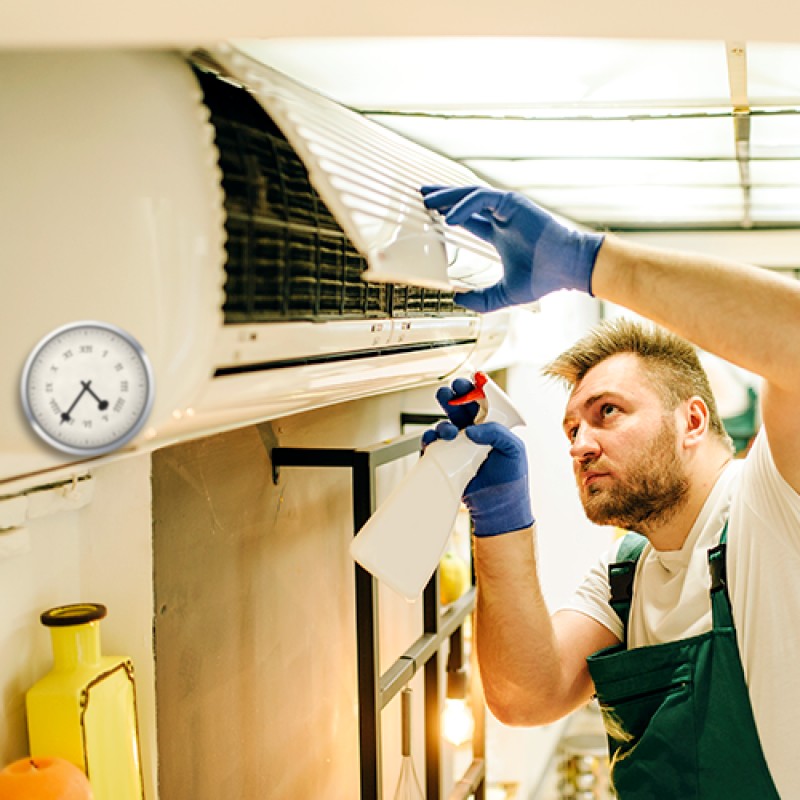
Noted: 4h36
